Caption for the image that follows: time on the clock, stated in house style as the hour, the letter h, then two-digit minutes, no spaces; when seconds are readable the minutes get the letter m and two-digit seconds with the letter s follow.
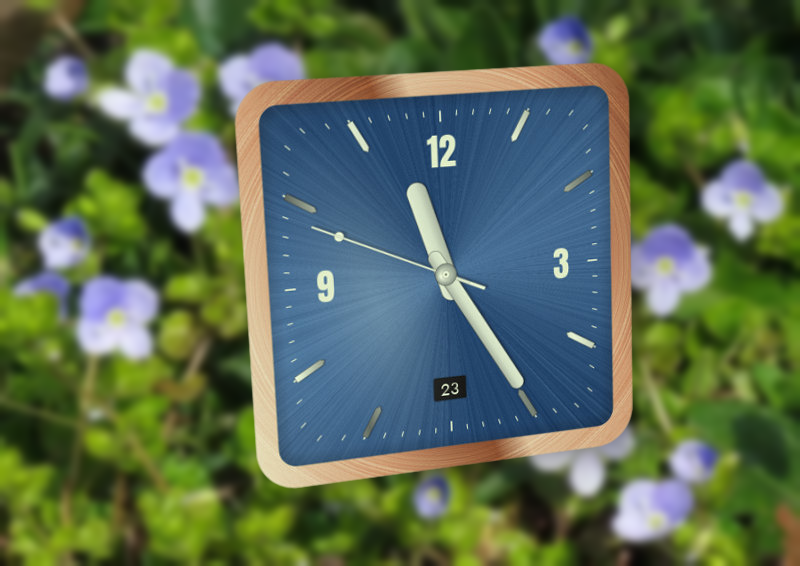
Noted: 11h24m49s
